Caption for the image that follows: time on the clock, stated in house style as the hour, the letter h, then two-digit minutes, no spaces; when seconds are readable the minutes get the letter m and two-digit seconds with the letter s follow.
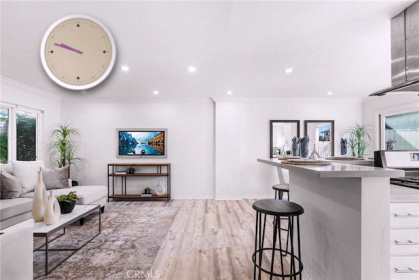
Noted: 9h48
